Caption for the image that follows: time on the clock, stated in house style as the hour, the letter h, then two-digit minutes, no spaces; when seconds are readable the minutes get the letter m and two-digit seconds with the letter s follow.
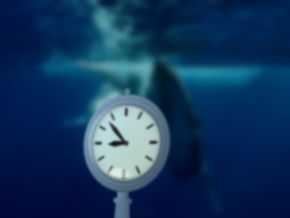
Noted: 8h53
